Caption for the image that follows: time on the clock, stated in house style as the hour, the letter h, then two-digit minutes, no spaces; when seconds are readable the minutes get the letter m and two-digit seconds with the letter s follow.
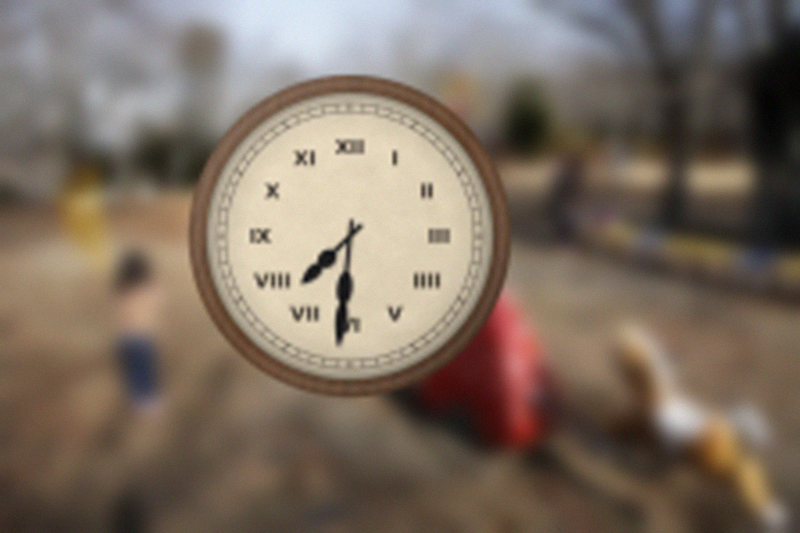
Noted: 7h31
